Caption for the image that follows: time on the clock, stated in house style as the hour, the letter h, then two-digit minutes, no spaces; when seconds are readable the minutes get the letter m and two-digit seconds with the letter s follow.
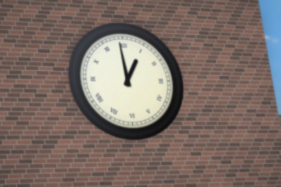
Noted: 12h59
